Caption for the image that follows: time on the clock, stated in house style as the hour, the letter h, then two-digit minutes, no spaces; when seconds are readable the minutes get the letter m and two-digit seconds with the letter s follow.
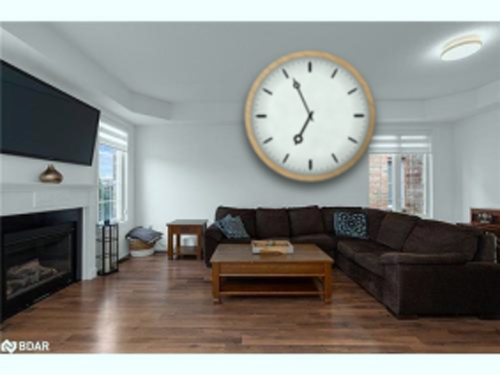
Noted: 6h56
